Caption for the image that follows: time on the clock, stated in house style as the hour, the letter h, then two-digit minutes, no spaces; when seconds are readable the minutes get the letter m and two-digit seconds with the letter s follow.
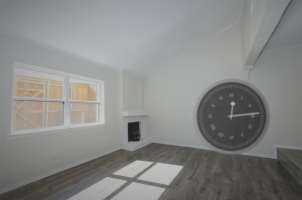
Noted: 12h14
